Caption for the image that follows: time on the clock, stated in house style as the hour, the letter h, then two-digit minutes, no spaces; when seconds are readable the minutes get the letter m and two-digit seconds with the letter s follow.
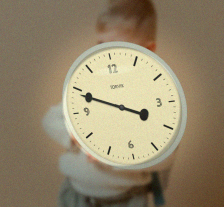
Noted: 3h49
